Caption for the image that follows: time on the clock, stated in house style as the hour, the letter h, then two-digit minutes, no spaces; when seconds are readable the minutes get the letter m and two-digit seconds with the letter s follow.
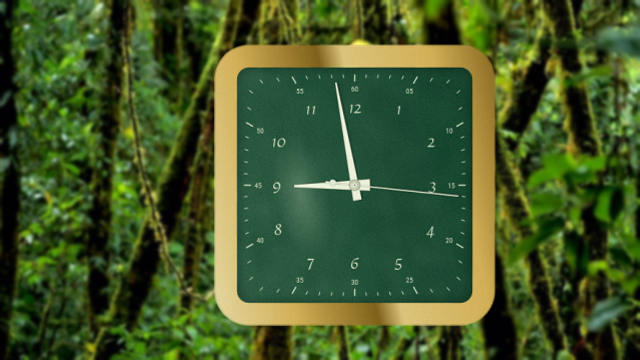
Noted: 8h58m16s
